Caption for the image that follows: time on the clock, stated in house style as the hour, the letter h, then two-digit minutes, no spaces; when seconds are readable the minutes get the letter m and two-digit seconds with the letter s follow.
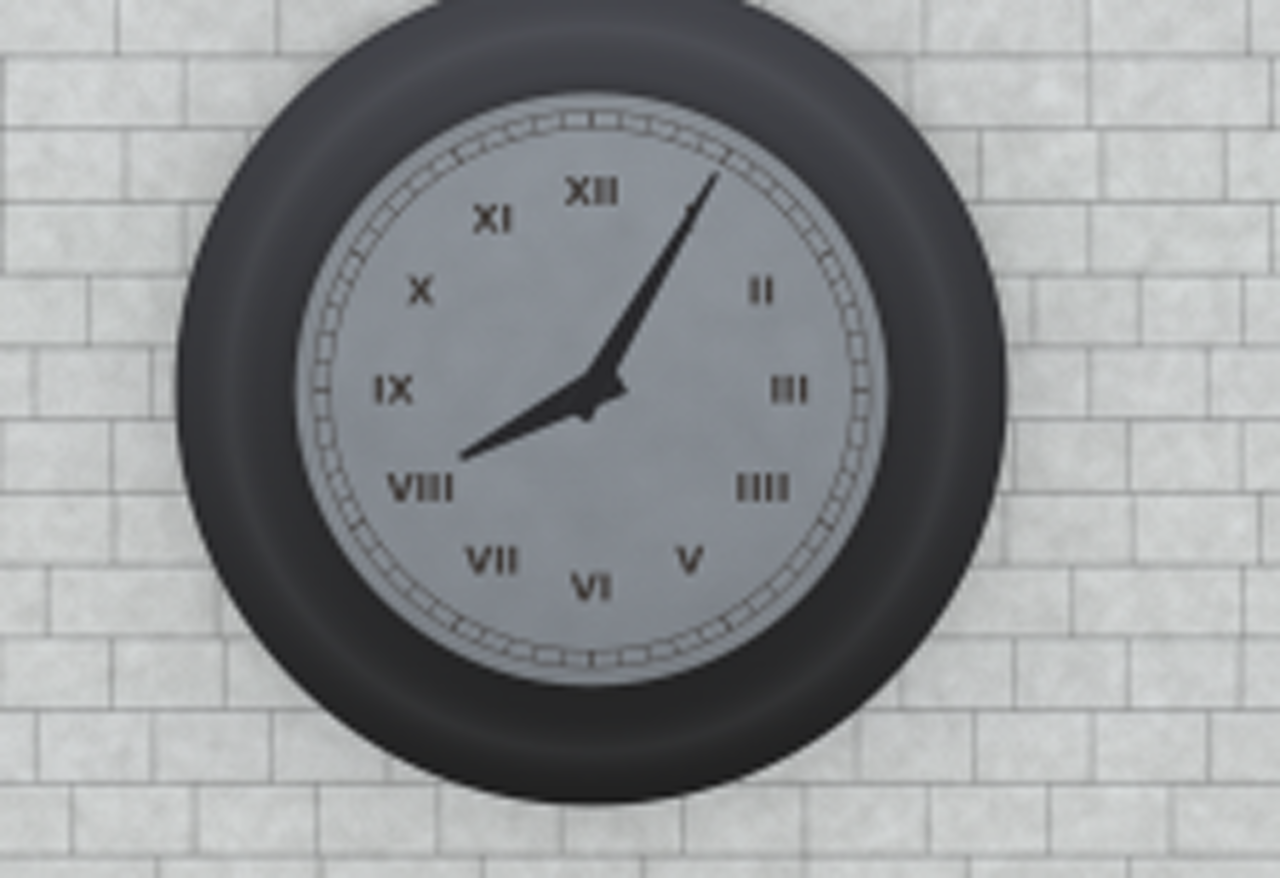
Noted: 8h05
